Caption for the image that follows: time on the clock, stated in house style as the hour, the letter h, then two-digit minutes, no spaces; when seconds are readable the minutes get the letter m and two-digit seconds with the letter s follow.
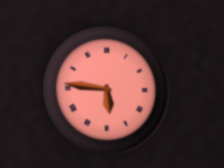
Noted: 5h46
